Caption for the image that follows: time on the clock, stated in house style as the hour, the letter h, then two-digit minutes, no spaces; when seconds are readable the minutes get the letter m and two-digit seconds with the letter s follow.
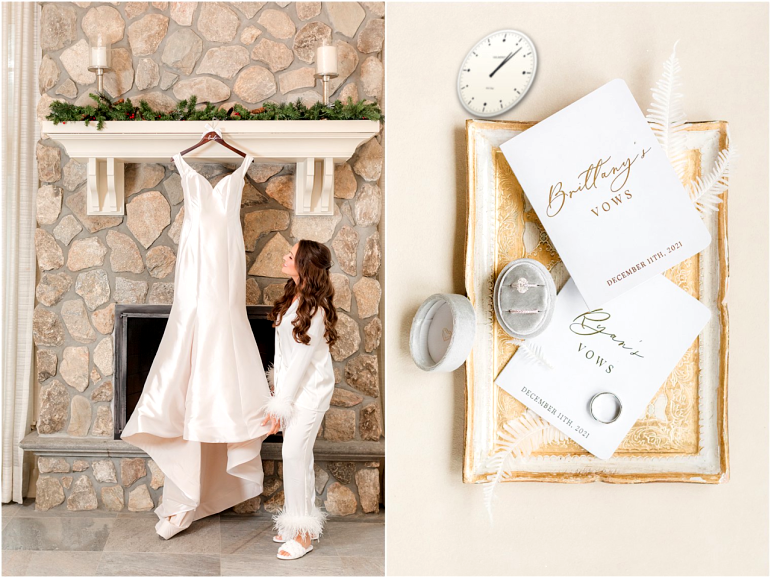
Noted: 1h07
